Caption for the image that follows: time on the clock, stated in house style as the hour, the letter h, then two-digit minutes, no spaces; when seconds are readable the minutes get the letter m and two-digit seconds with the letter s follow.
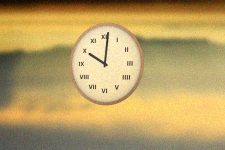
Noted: 10h01
